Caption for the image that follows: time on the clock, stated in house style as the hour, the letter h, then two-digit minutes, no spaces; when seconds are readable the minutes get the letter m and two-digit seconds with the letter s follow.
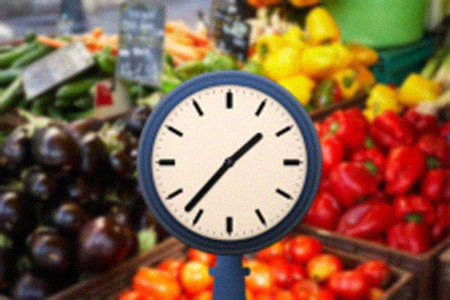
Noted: 1h37
